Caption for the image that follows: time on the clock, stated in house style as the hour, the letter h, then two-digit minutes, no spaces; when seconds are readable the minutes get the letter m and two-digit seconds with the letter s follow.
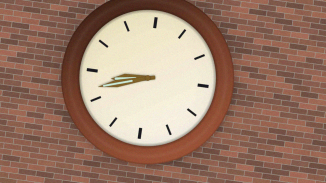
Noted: 8h42
